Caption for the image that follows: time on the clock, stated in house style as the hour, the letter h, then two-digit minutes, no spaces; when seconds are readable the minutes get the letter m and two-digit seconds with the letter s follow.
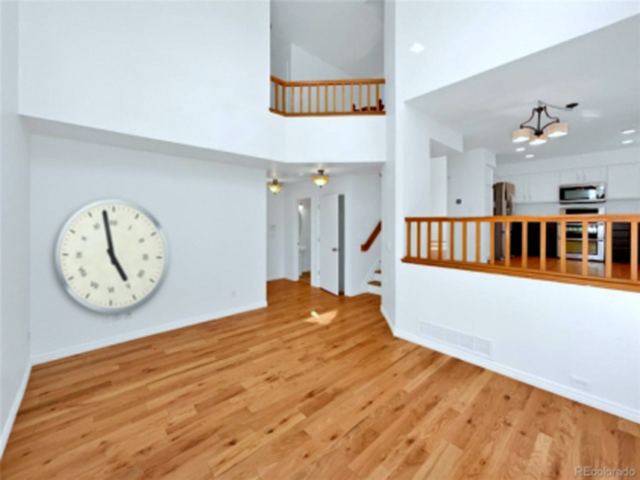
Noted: 4h58
